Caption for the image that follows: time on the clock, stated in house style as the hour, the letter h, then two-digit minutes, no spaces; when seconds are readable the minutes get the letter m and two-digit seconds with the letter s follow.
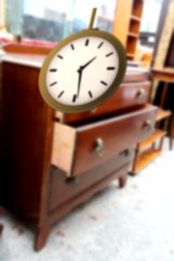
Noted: 1h29
